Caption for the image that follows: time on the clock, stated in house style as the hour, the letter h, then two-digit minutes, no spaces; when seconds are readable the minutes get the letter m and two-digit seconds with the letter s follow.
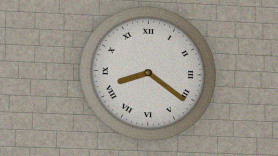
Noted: 8h21
